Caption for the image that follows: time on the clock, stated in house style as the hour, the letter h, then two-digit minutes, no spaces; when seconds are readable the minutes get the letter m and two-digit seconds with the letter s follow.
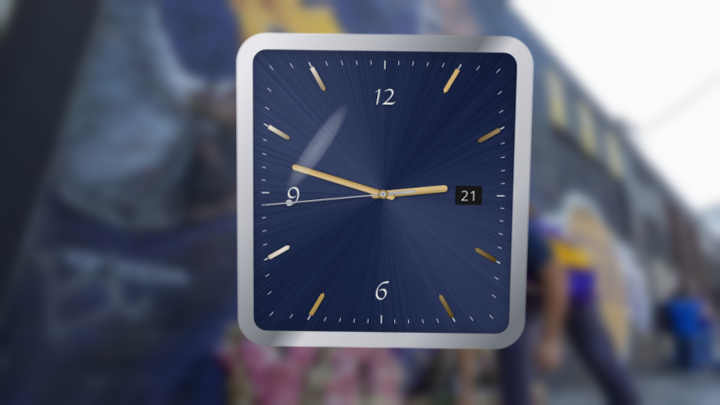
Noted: 2h47m44s
